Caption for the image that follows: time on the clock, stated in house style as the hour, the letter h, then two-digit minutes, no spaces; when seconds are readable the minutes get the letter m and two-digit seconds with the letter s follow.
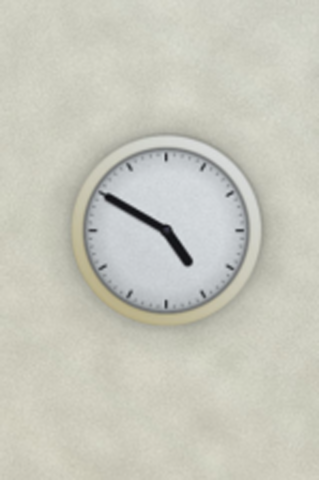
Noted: 4h50
